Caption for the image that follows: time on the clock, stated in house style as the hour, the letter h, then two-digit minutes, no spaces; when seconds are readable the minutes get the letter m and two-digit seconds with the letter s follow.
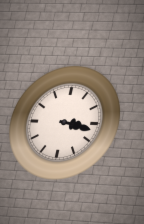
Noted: 3h17
